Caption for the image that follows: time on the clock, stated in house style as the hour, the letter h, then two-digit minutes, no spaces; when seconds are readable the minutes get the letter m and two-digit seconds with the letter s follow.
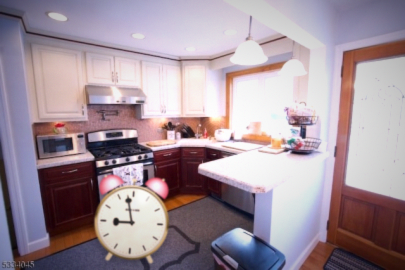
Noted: 8h58
